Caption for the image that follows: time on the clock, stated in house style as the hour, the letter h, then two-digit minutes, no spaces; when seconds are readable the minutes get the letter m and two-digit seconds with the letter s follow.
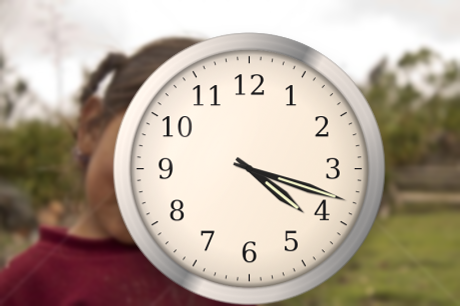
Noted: 4h18
